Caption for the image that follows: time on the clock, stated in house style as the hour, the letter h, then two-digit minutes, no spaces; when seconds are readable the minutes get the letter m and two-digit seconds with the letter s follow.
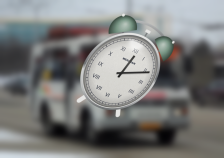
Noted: 12h11
